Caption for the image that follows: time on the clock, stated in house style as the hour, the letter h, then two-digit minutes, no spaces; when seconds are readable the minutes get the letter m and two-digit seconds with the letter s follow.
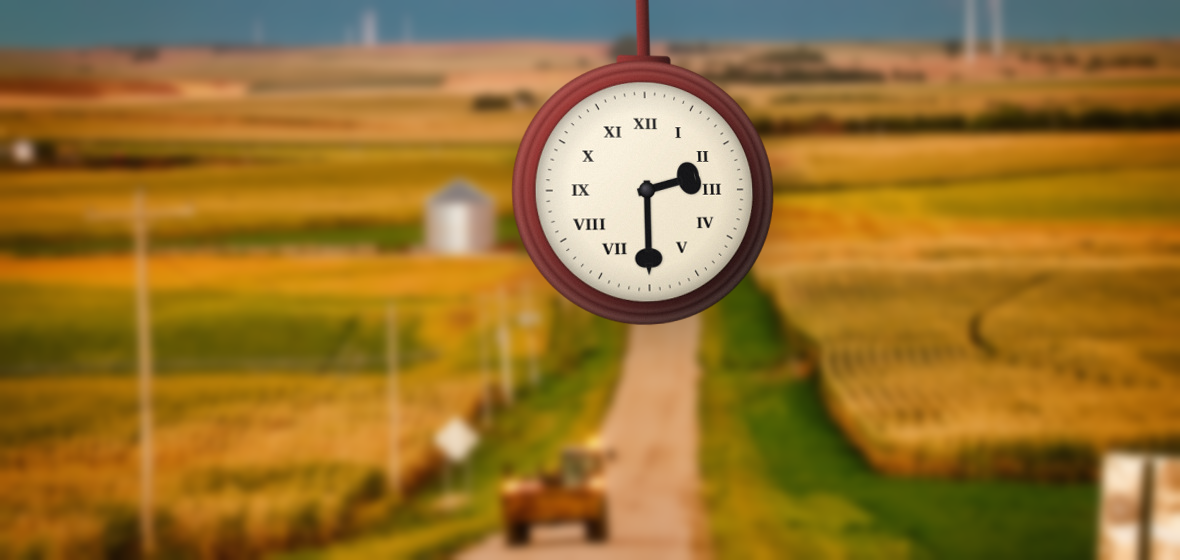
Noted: 2h30
